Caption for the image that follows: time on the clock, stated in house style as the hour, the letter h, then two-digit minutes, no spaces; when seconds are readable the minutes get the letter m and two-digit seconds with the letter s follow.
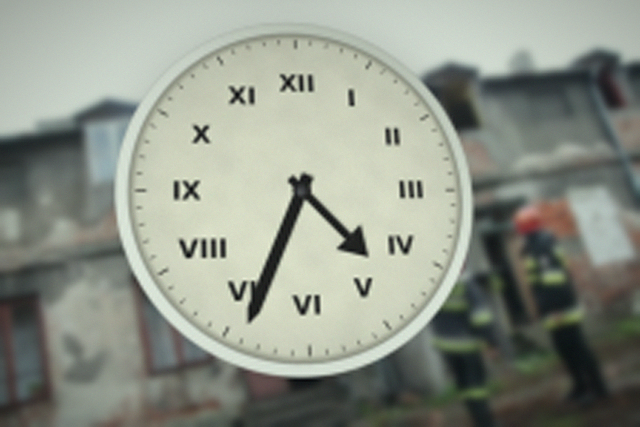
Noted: 4h34
